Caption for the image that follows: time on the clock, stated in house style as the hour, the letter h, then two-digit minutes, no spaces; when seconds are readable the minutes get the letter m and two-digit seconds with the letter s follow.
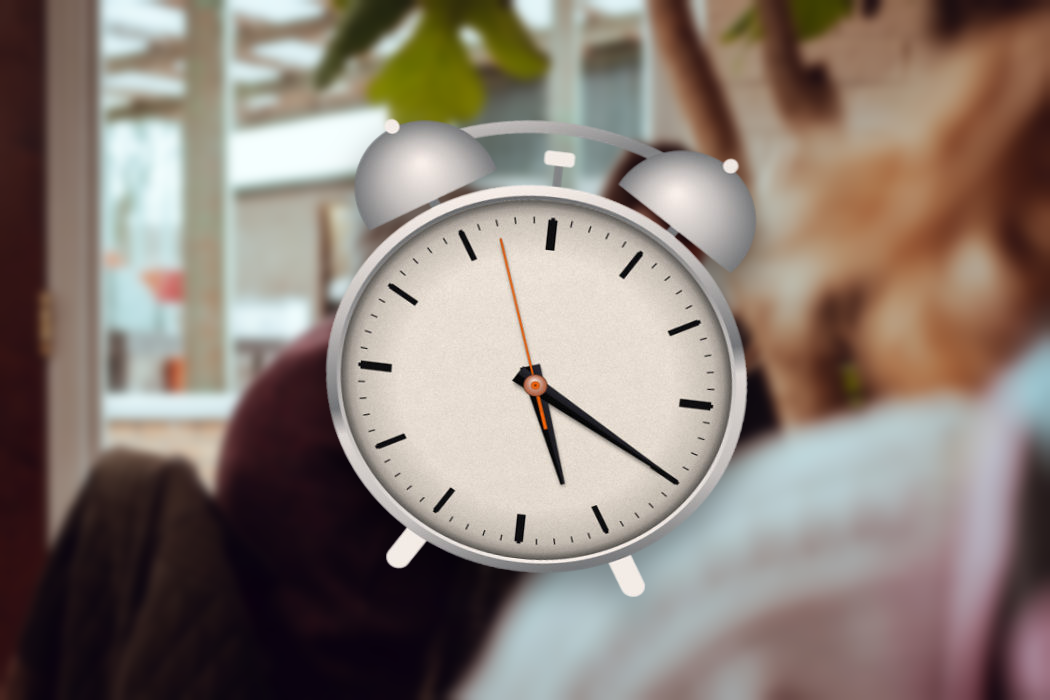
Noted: 5h19m57s
